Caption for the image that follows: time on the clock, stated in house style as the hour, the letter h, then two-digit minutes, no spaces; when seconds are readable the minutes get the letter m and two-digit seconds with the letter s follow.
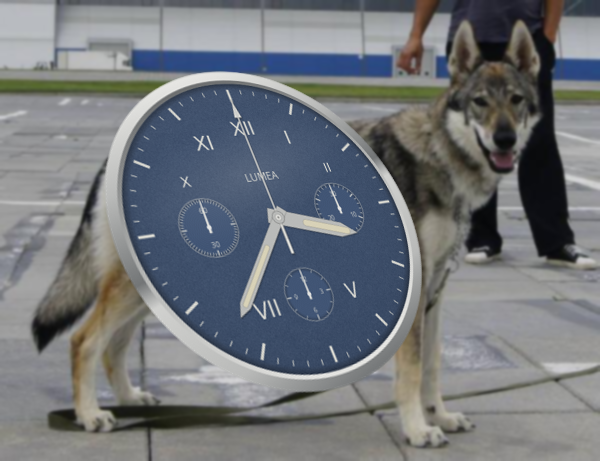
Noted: 3h37
